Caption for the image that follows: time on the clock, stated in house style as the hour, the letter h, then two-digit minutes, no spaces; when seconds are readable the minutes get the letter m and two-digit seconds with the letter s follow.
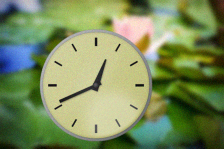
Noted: 12h41
